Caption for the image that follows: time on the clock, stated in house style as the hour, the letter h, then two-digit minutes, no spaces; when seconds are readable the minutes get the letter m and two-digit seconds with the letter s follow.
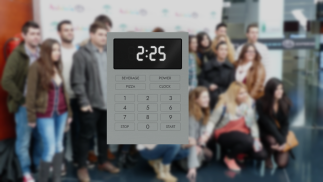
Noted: 2h25
